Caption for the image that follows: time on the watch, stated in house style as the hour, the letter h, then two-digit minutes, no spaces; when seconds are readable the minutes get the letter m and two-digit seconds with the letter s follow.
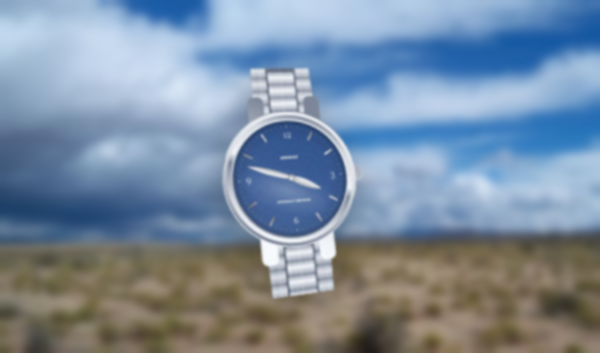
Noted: 3h48
